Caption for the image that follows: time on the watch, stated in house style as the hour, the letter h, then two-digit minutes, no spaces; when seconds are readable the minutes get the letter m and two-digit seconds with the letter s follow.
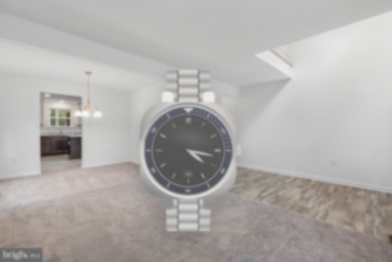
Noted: 4h17
